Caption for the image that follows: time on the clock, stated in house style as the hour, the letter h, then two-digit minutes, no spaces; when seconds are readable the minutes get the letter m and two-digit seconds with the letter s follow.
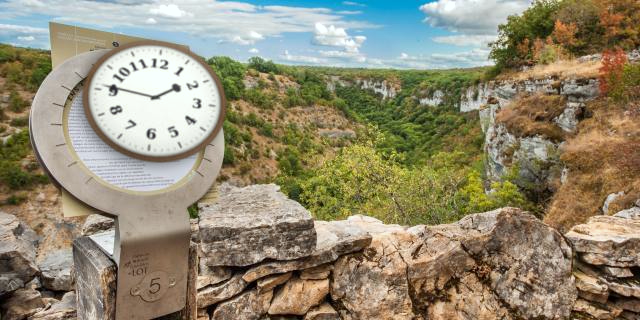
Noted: 1h46
